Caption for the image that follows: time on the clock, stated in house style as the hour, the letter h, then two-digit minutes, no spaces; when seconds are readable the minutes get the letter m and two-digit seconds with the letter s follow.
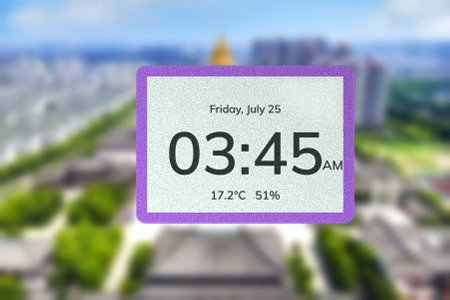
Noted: 3h45
